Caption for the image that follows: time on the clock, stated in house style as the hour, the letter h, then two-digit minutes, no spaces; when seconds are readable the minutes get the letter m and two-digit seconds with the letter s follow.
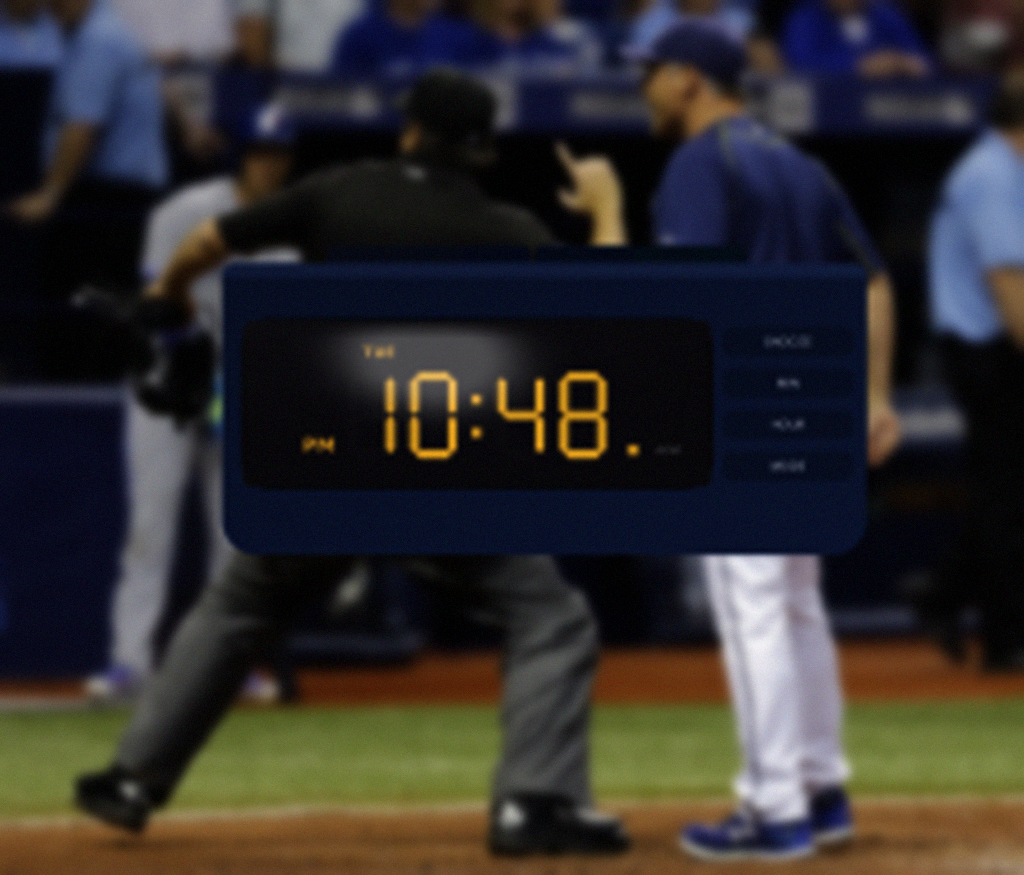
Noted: 10h48
